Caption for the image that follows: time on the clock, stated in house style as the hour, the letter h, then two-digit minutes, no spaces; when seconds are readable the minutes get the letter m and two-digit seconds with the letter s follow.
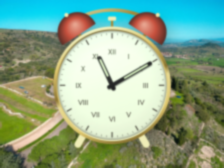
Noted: 11h10
